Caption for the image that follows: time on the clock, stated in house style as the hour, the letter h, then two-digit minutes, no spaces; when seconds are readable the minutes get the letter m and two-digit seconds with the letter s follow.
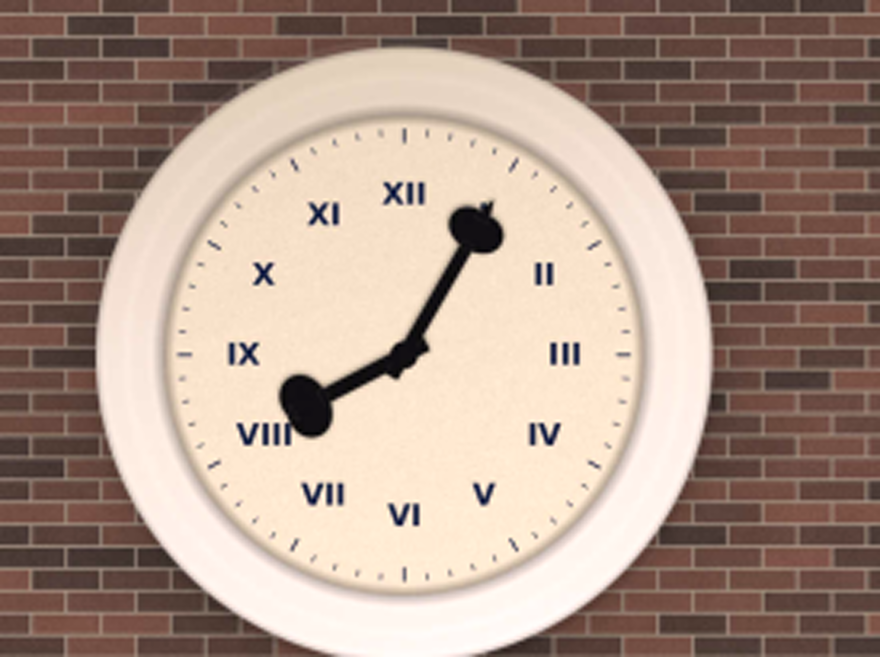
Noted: 8h05
